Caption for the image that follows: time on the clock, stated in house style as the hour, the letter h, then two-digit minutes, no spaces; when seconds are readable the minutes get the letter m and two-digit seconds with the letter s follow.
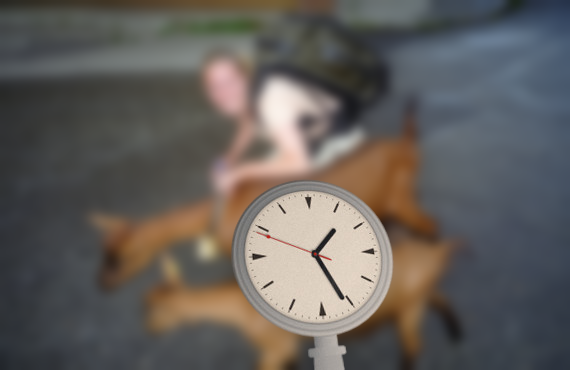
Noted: 1h25m49s
